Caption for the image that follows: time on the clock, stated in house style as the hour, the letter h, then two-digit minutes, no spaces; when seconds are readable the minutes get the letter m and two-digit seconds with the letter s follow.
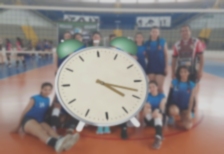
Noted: 4h18
